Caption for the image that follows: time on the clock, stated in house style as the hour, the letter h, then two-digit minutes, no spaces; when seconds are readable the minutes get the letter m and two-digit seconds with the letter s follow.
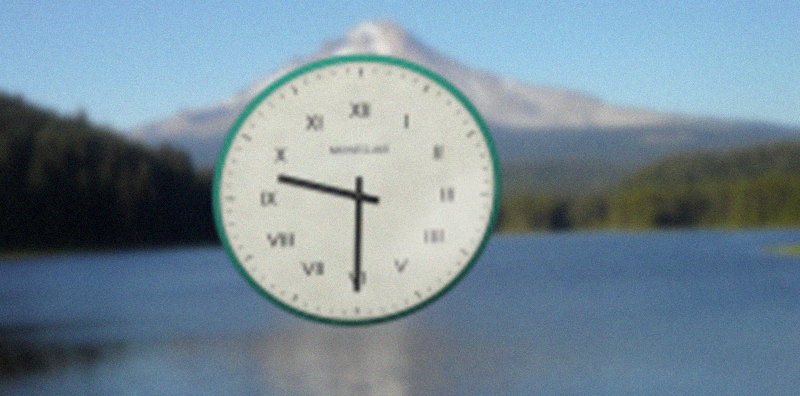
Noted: 9h30
